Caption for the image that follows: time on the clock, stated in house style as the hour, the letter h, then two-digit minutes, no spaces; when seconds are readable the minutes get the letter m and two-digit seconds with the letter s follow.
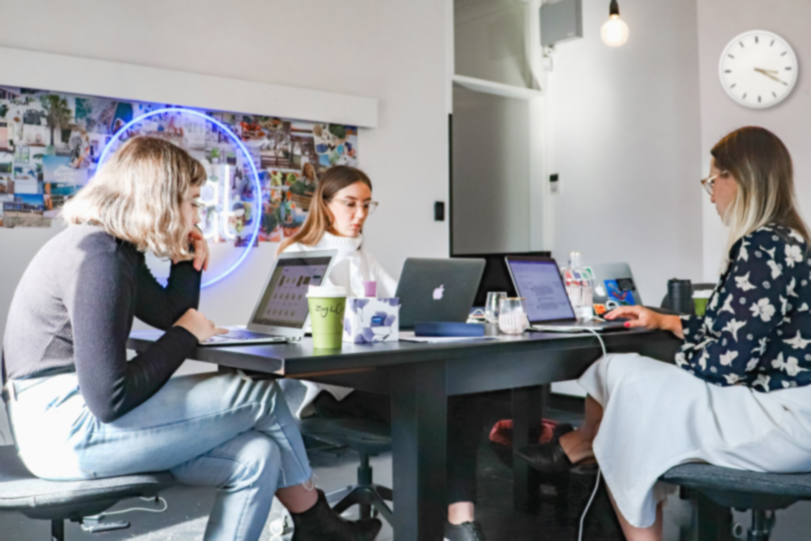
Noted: 3h20
